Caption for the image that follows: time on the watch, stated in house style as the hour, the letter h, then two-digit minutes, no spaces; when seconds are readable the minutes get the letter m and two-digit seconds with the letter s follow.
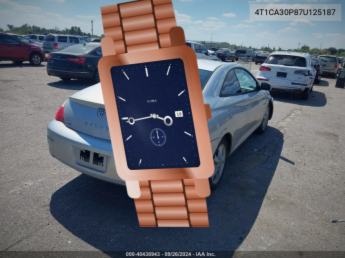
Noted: 3h44
